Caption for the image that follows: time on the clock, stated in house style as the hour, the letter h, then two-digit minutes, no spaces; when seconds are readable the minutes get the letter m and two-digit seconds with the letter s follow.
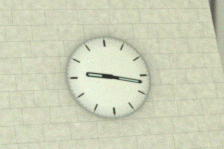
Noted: 9h17
